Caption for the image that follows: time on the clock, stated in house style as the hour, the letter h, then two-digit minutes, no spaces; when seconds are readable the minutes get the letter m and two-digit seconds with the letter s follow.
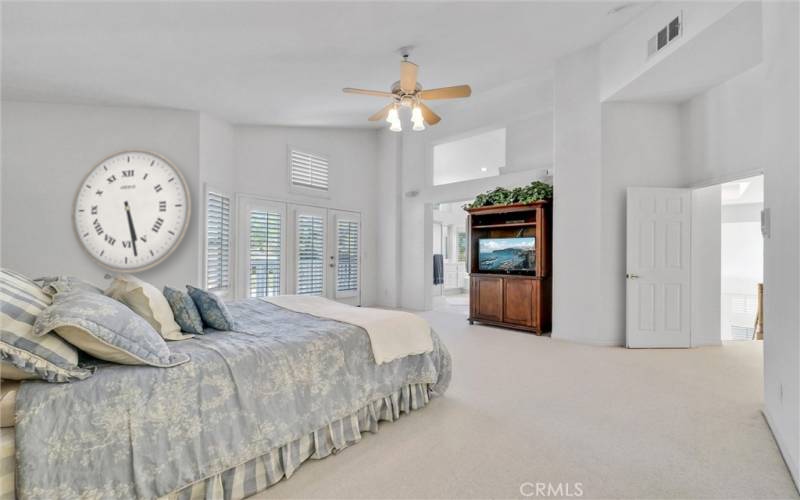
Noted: 5h28
